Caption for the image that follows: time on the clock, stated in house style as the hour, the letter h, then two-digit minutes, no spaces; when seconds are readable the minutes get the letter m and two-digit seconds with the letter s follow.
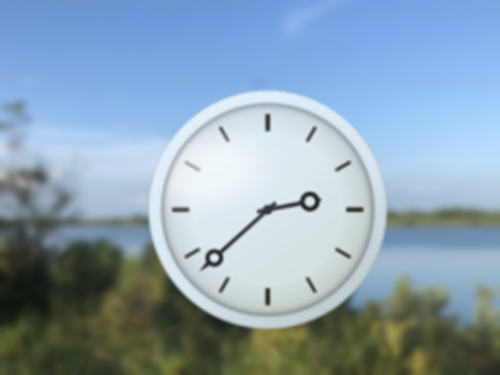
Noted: 2h38
